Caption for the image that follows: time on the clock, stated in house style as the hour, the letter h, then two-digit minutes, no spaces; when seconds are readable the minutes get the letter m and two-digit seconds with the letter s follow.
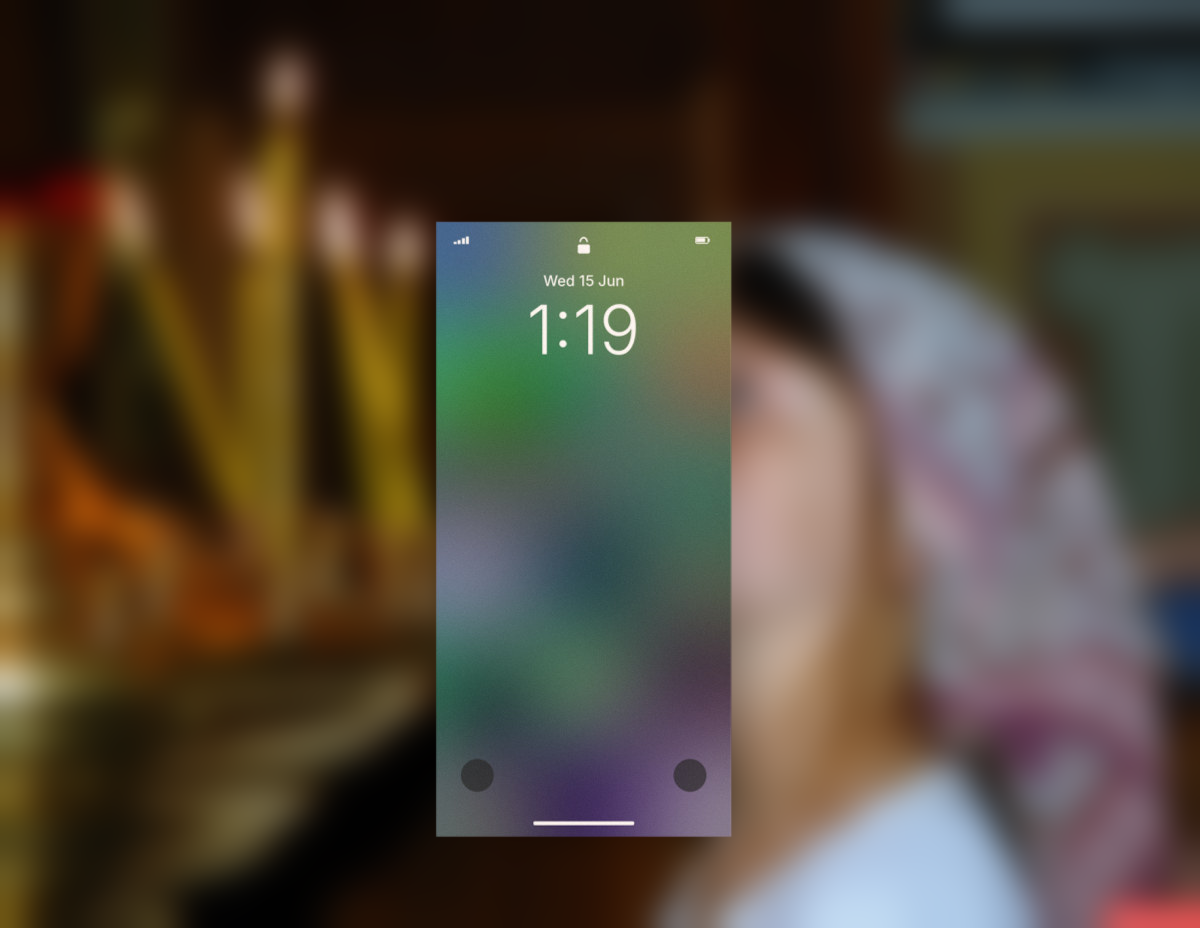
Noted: 1h19
